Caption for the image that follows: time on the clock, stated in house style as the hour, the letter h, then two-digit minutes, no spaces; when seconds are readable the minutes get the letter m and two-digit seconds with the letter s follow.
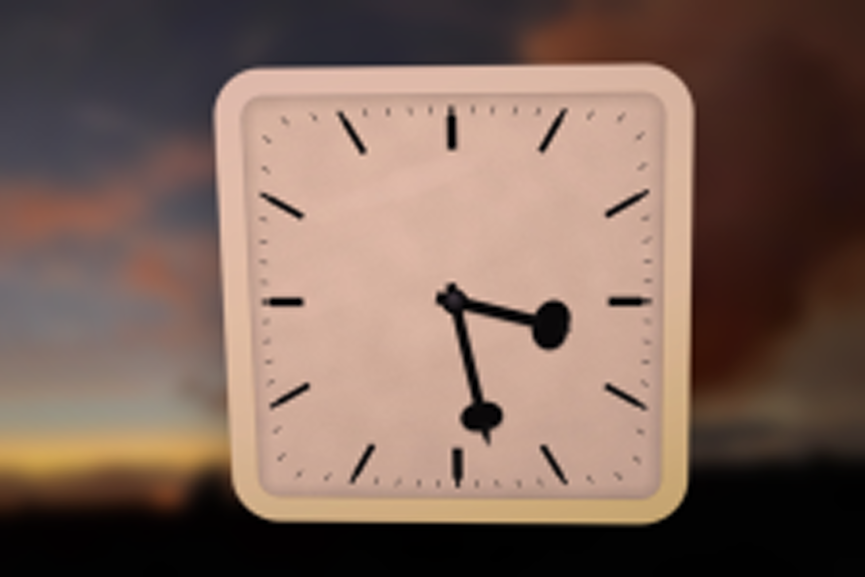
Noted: 3h28
